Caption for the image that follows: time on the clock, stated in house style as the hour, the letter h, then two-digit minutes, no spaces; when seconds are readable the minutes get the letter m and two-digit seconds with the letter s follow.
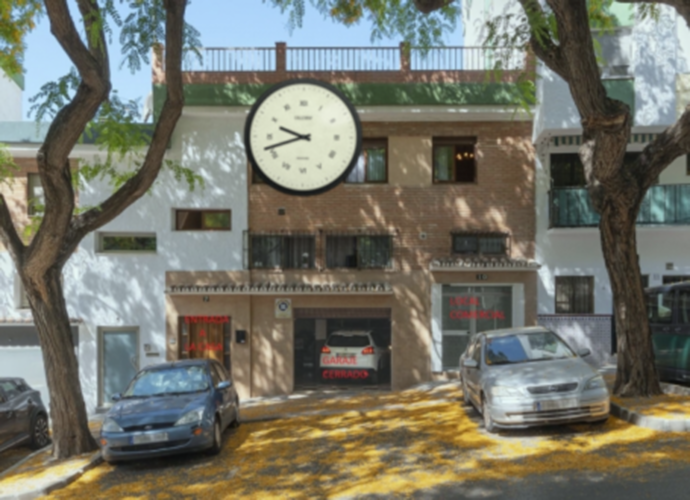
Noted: 9h42
